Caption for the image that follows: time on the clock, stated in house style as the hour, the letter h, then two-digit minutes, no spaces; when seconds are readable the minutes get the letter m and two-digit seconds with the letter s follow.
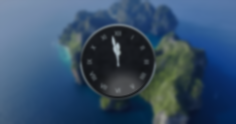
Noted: 11h58
